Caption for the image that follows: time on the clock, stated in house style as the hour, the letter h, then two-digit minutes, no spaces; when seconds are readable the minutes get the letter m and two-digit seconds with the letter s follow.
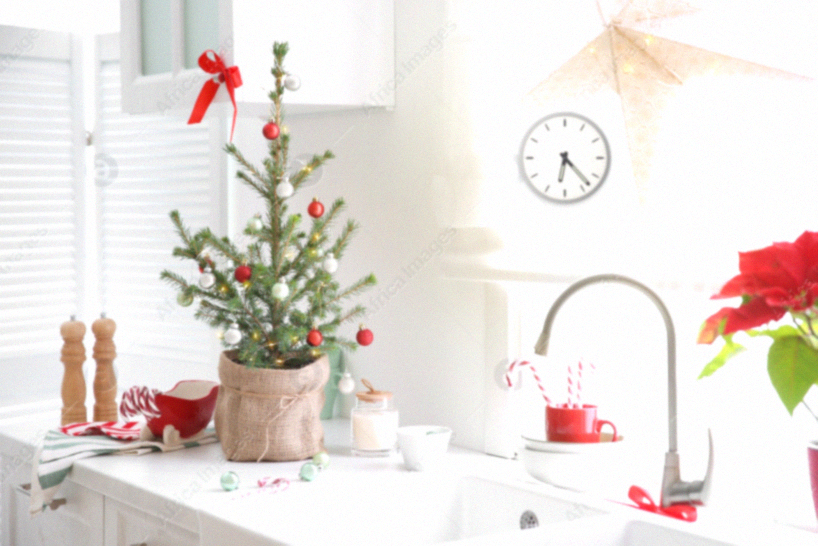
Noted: 6h23
